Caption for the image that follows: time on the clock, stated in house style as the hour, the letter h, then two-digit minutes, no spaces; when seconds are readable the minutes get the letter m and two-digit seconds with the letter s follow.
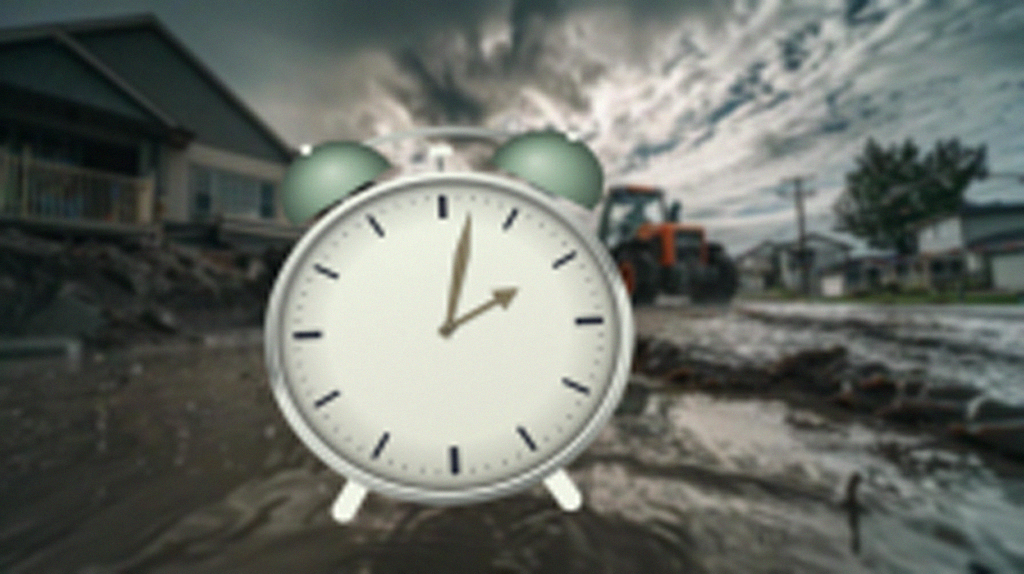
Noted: 2h02
